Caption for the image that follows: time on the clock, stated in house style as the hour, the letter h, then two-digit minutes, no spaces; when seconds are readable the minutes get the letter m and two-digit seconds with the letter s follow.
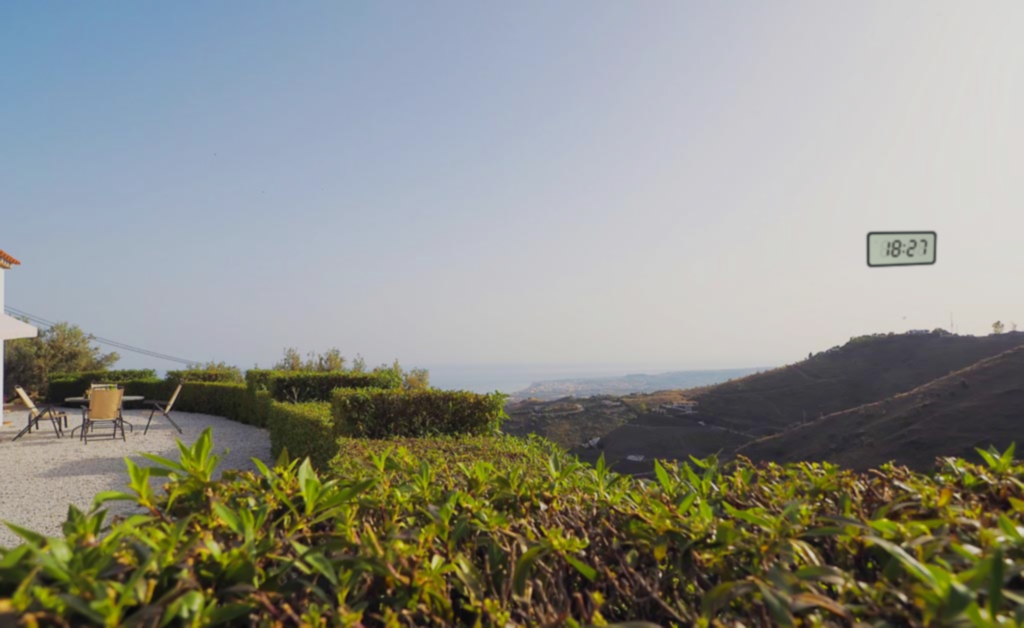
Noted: 18h27
